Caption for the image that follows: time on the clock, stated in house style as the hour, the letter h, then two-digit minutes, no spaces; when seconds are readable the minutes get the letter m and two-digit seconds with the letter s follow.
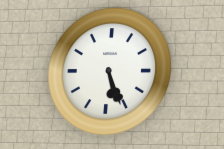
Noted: 5h26
